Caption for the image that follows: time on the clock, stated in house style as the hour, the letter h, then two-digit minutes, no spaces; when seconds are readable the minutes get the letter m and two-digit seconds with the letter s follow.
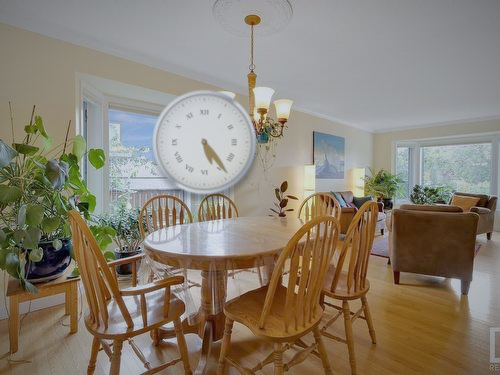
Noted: 5h24
